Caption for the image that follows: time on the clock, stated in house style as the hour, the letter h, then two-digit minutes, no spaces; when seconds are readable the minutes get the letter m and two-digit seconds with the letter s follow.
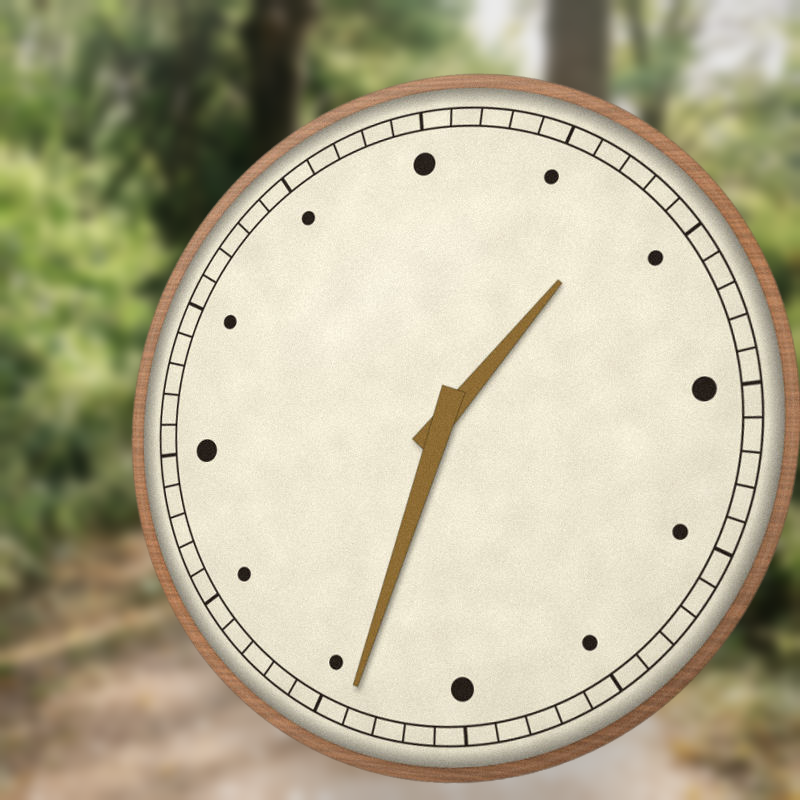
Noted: 1h34
